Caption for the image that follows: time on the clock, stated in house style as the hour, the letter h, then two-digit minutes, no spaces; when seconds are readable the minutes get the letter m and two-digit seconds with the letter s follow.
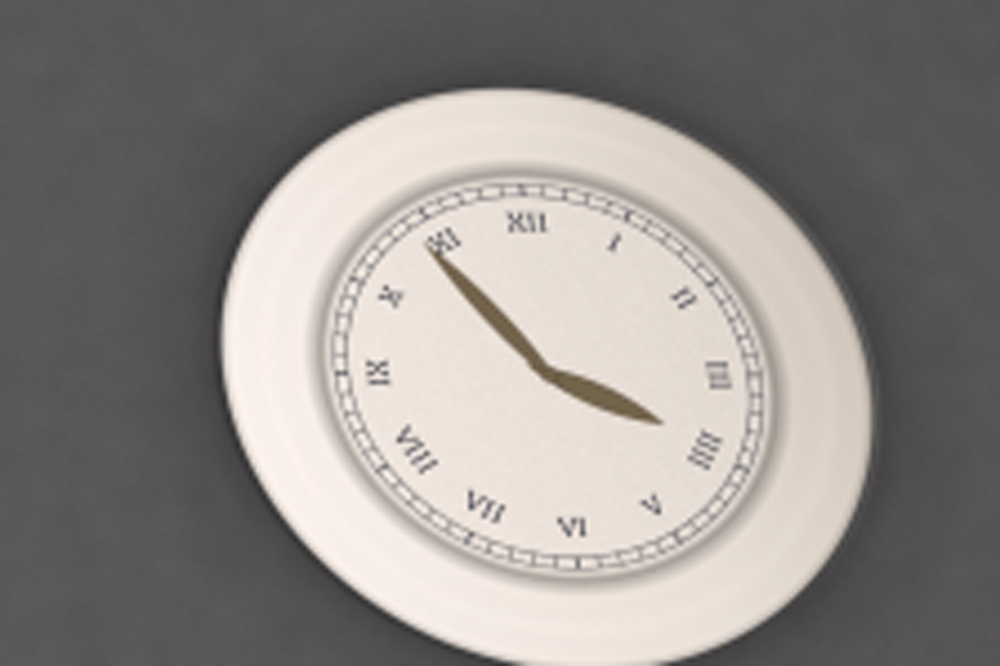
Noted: 3h54
